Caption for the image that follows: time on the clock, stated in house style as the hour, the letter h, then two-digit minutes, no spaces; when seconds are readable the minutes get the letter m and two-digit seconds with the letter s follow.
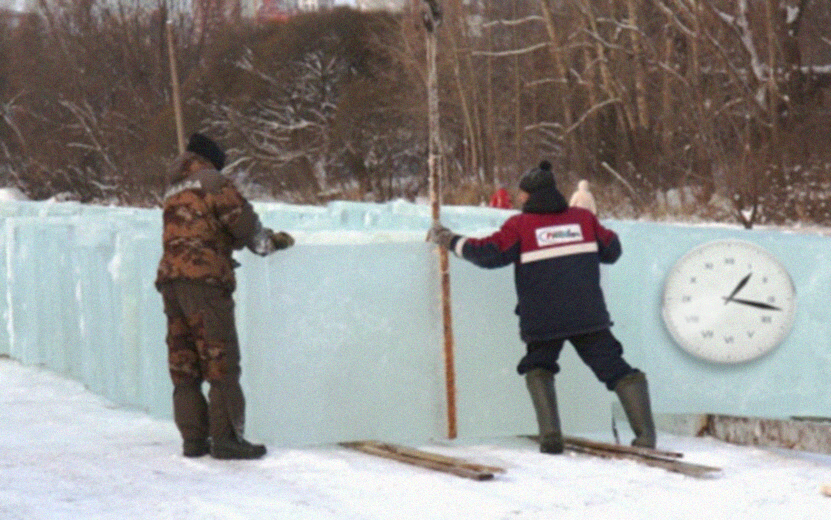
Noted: 1h17
